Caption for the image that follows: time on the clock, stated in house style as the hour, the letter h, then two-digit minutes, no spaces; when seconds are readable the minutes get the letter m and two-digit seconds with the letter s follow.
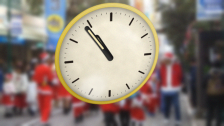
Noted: 10h54
